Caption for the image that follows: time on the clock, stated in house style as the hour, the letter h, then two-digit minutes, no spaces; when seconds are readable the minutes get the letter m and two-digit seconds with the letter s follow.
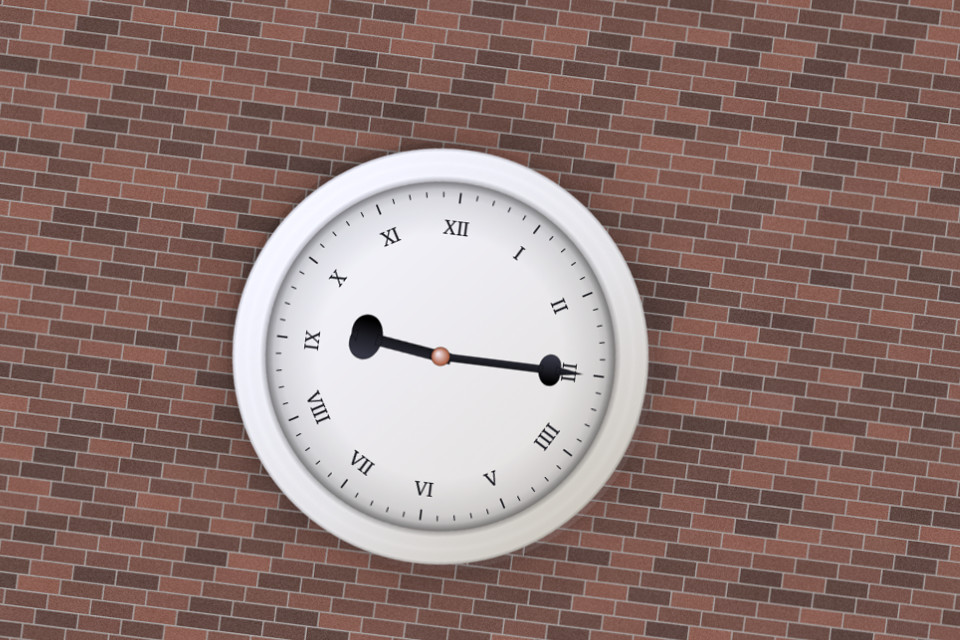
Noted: 9h15
